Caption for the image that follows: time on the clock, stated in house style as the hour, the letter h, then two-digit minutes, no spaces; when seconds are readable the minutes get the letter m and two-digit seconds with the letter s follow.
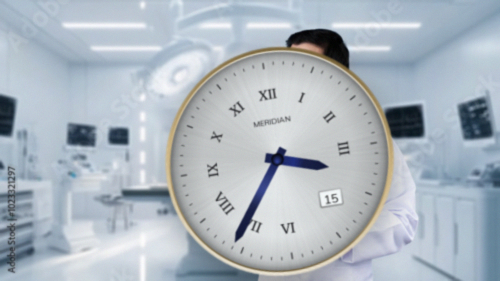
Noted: 3h36
